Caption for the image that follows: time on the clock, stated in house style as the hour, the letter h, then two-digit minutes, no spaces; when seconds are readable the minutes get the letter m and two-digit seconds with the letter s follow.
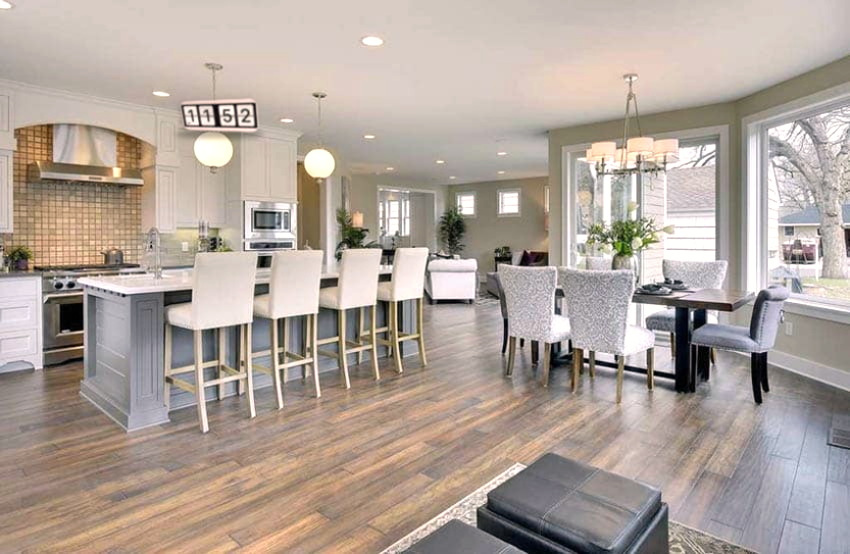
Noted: 11h52
